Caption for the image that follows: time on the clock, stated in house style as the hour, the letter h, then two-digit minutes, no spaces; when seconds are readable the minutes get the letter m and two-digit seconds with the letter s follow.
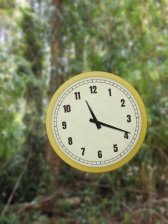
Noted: 11h19
